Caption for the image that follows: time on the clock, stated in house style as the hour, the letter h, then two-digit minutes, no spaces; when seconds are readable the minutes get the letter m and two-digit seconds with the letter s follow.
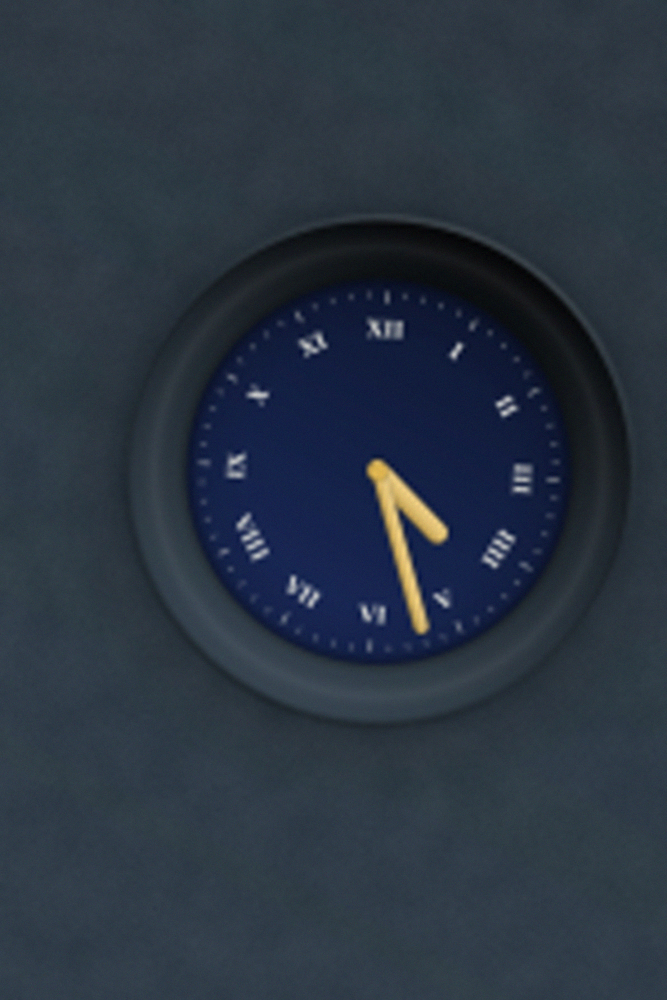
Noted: 4h27
